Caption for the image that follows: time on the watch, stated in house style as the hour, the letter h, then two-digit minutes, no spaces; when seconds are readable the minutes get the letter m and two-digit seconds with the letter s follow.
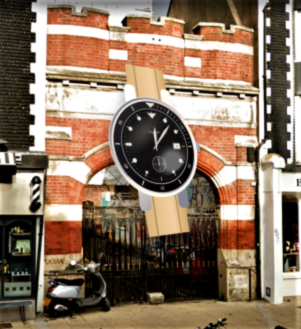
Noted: 12h07
